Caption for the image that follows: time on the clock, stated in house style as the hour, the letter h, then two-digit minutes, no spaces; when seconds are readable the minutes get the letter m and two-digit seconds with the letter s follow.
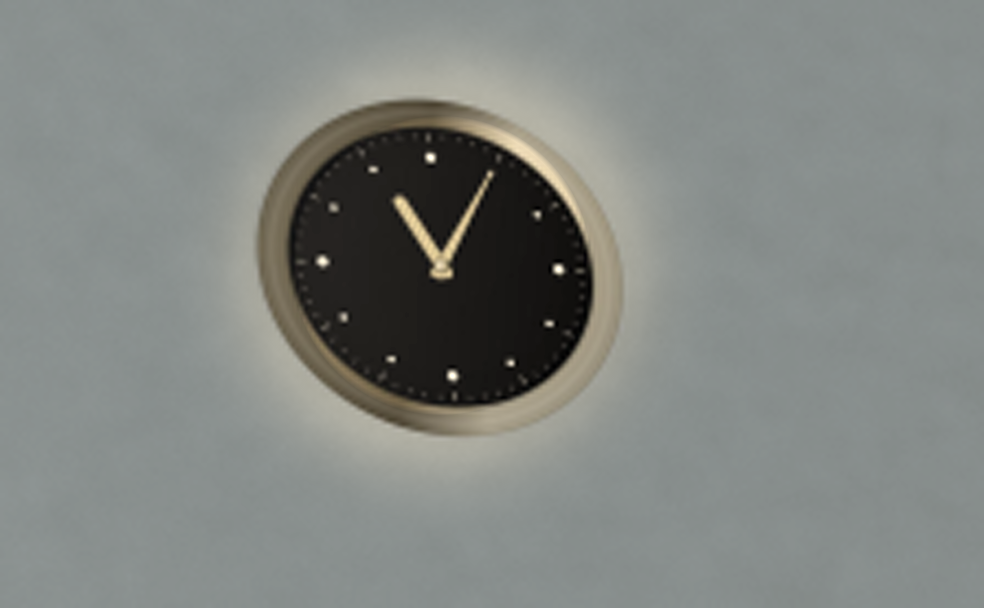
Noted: 11h05
